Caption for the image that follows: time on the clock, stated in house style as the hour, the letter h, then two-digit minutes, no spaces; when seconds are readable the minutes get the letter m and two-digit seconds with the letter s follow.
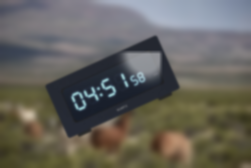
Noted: 4h51
